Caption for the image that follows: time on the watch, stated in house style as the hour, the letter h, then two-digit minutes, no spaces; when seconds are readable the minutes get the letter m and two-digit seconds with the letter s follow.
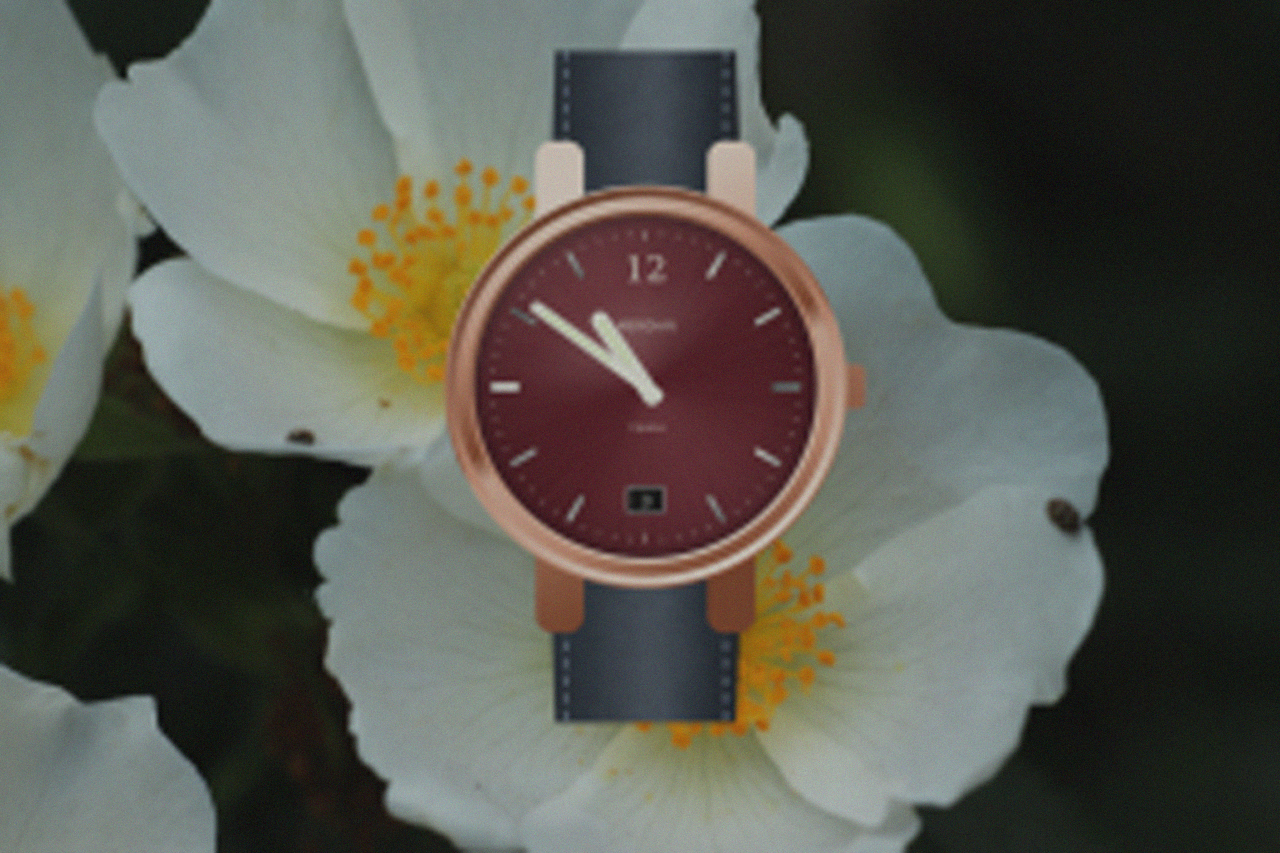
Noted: 10h51
